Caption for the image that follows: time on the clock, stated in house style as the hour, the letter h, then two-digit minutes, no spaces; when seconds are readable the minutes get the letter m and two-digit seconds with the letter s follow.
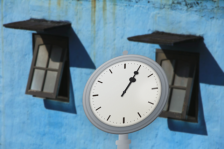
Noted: 1h05
